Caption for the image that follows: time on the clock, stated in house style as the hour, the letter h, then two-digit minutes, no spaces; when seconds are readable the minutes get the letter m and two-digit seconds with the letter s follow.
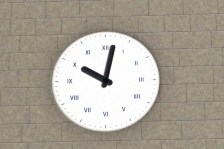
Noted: 10h02
